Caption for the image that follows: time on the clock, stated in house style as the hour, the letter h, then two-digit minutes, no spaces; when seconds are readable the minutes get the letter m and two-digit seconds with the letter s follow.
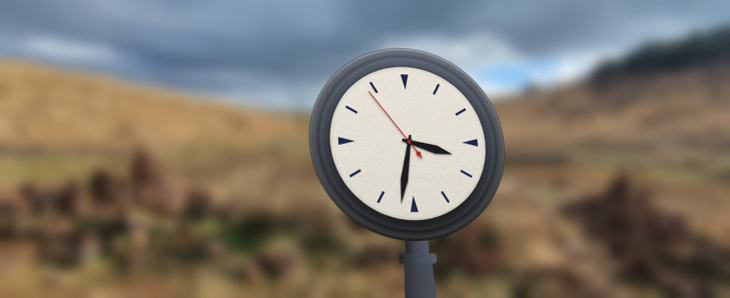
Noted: 3h31m54s
